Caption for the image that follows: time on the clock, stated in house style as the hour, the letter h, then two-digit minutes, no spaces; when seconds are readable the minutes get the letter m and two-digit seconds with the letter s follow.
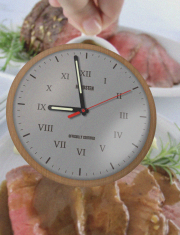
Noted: 8h58m10s
